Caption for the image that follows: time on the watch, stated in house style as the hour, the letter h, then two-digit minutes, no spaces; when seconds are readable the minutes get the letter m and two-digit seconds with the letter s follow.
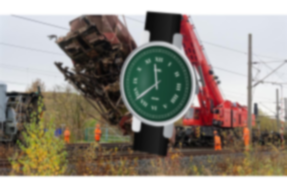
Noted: 11h38
